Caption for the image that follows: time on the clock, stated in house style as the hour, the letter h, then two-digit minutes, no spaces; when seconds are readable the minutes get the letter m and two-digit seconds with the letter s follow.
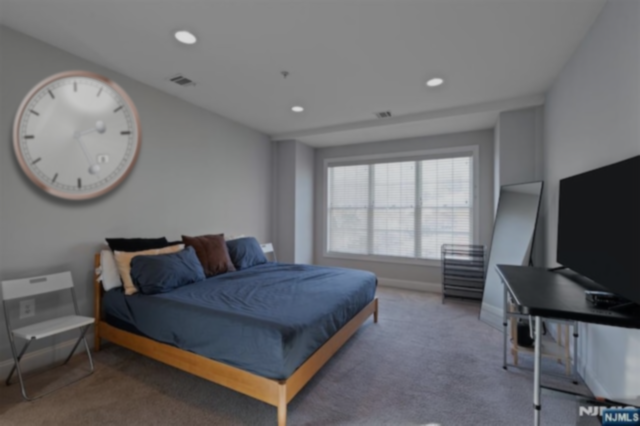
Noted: 2h26
